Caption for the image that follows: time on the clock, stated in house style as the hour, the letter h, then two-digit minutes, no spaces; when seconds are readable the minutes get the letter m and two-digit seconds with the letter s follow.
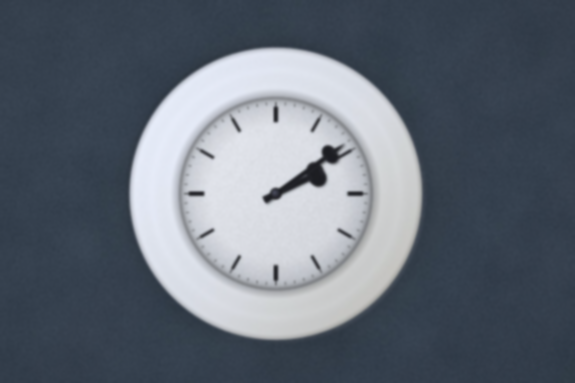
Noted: 2h09
